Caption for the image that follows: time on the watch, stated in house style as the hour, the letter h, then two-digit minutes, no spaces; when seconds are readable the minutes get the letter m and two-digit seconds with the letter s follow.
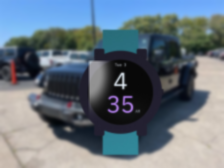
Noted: 4h35
